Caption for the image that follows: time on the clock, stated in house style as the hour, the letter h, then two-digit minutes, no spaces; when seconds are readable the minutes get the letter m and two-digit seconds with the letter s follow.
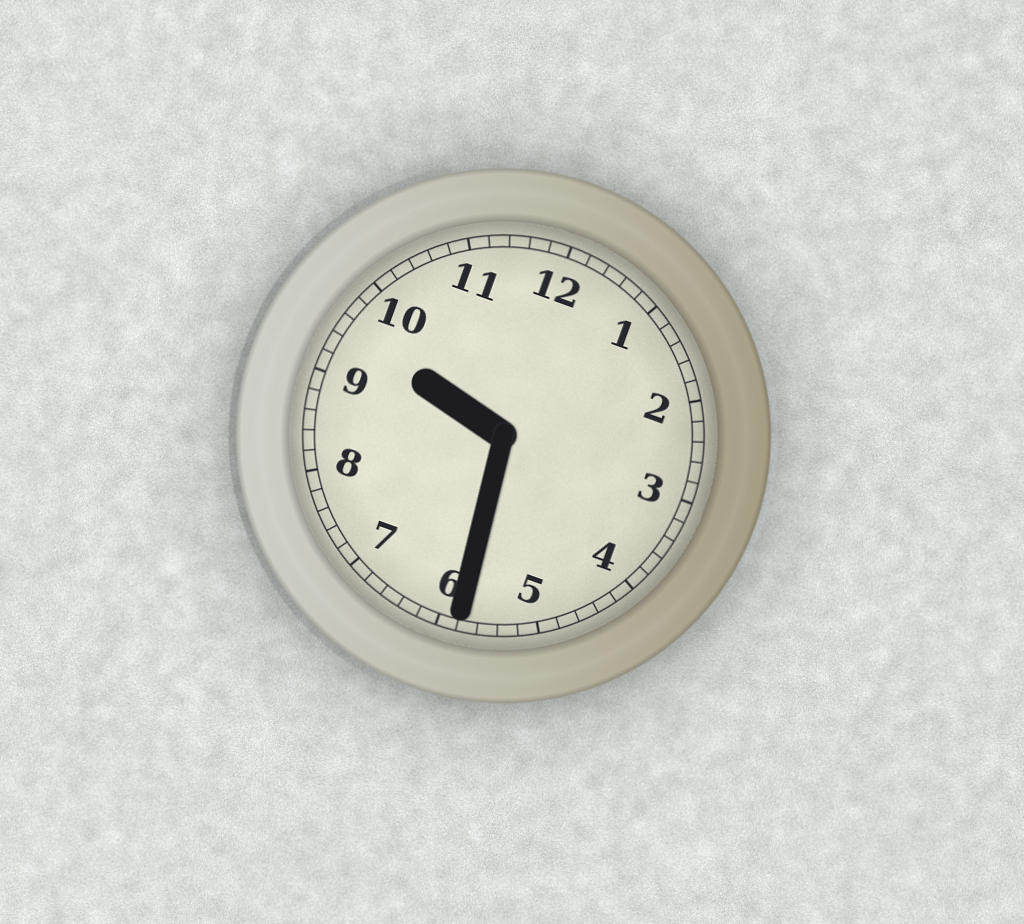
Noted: 9h29
